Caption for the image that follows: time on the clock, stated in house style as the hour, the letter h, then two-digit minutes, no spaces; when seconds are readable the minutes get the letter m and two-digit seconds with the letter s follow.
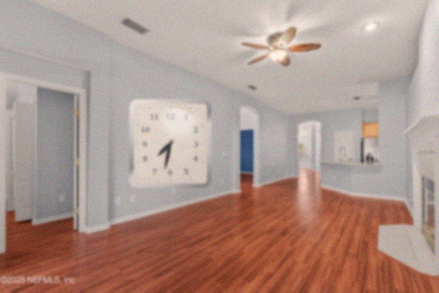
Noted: 7h32
